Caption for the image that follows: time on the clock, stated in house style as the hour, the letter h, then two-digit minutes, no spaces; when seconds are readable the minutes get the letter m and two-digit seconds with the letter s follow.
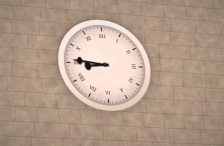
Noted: 8h46
